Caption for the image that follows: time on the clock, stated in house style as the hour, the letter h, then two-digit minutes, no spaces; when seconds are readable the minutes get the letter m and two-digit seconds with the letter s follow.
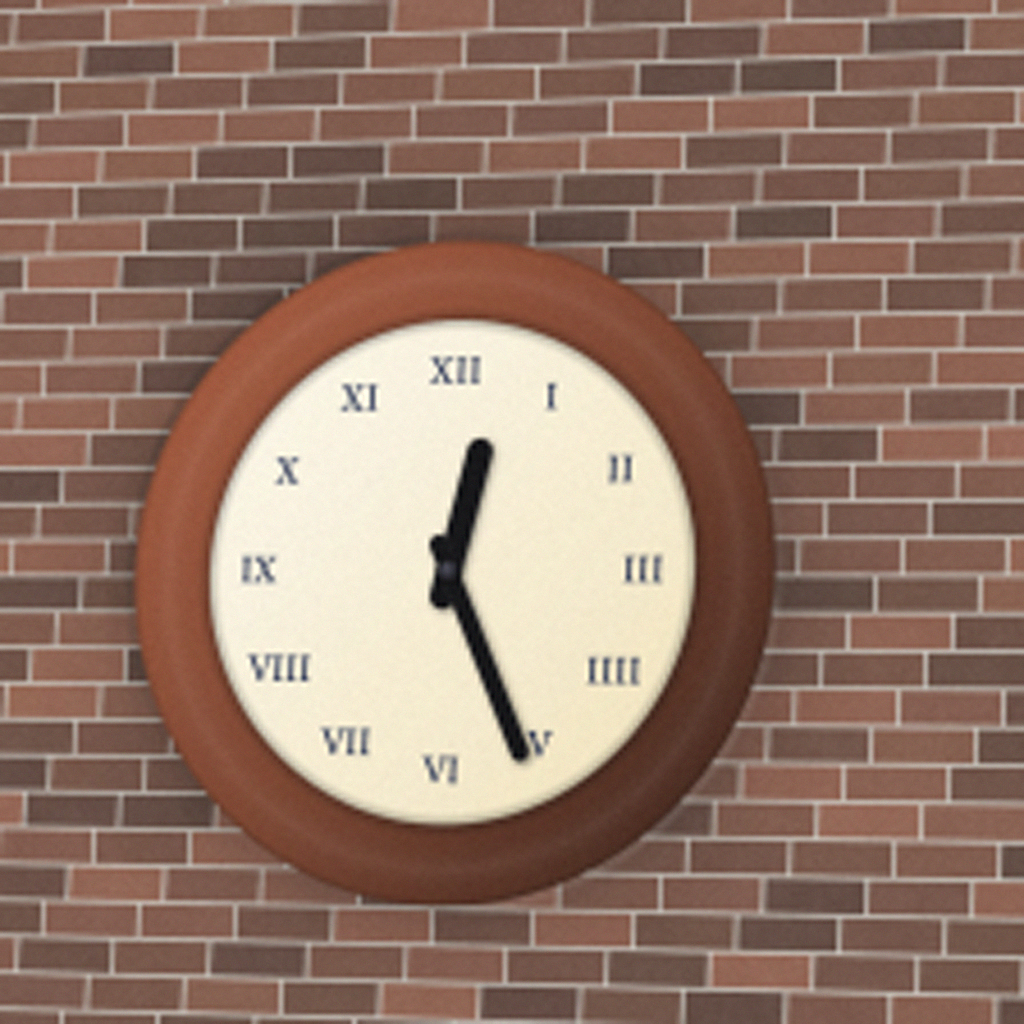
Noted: 12h26
